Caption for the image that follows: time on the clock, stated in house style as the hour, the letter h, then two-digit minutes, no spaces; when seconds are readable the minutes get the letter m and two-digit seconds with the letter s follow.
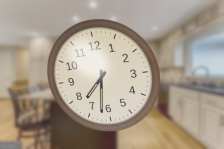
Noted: 7h32
